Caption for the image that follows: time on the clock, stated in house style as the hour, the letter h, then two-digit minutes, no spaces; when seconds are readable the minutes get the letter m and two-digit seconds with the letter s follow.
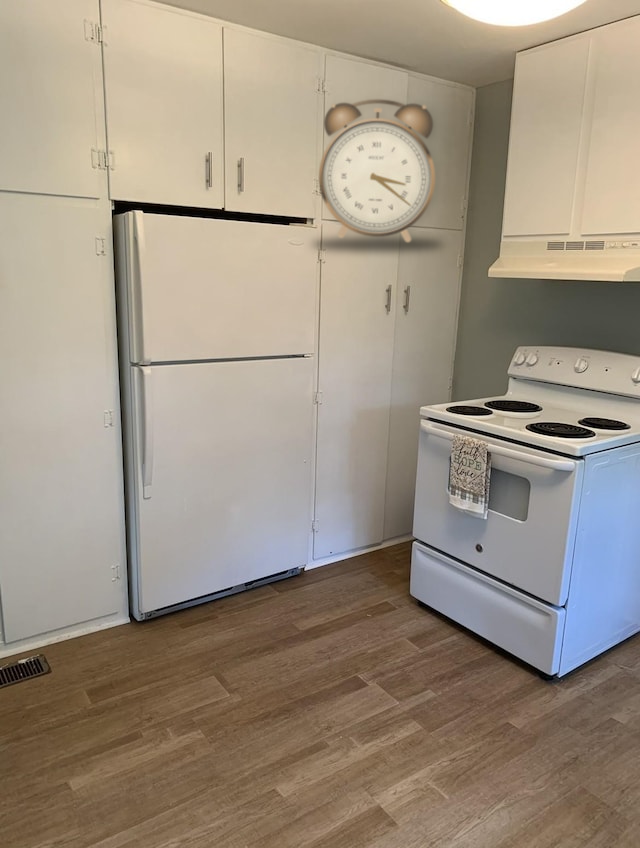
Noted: 3h21
